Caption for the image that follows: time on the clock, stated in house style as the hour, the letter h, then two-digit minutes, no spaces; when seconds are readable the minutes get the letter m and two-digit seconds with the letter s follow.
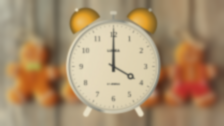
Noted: 4h00
